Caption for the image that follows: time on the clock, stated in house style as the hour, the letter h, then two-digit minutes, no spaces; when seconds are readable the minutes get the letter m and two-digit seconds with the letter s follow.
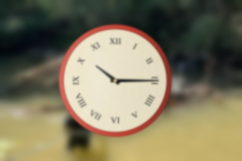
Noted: 10h15
